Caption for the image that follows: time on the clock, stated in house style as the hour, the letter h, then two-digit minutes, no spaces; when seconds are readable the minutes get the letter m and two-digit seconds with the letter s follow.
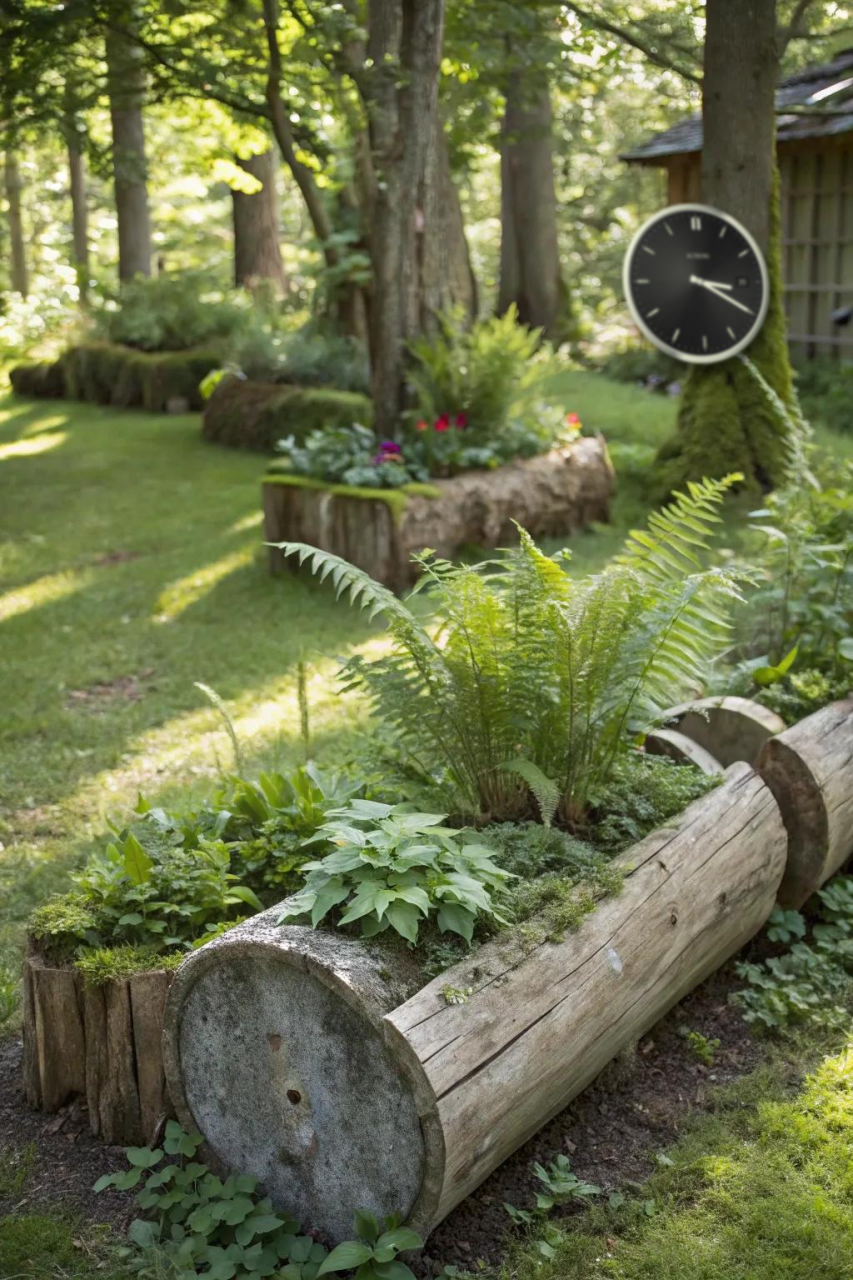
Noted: 3h20
